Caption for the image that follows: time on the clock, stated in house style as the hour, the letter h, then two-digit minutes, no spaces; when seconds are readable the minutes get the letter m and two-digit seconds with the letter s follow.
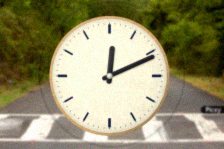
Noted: 12h11
